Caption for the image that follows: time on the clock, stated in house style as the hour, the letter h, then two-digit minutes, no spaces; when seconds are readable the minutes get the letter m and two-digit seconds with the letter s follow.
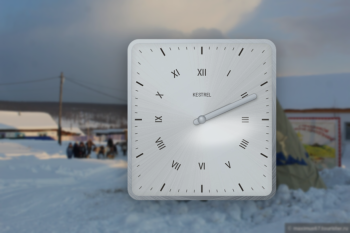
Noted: 2h11
